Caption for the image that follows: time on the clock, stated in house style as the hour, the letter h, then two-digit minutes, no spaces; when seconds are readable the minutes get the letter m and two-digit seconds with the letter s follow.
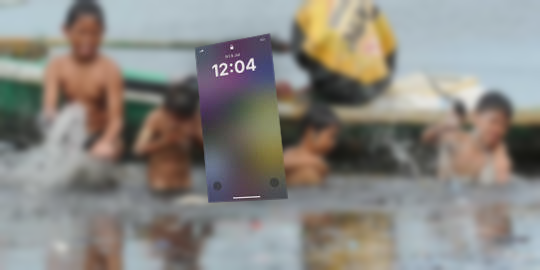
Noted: 12h04
